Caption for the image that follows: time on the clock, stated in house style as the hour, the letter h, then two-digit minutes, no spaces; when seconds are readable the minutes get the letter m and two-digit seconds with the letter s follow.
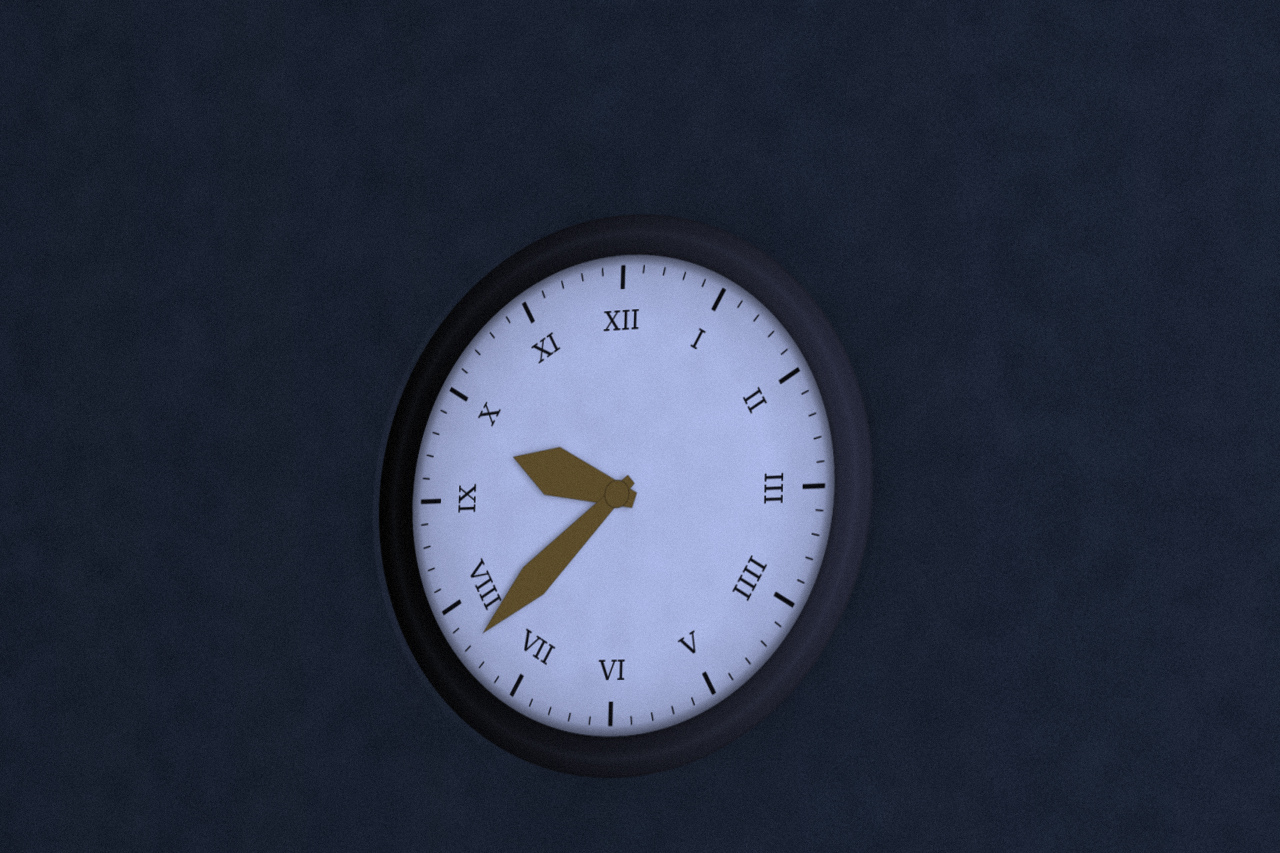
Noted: 9h38
